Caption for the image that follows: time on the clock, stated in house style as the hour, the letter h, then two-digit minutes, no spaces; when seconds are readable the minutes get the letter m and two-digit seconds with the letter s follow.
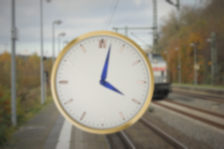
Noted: 4h02
